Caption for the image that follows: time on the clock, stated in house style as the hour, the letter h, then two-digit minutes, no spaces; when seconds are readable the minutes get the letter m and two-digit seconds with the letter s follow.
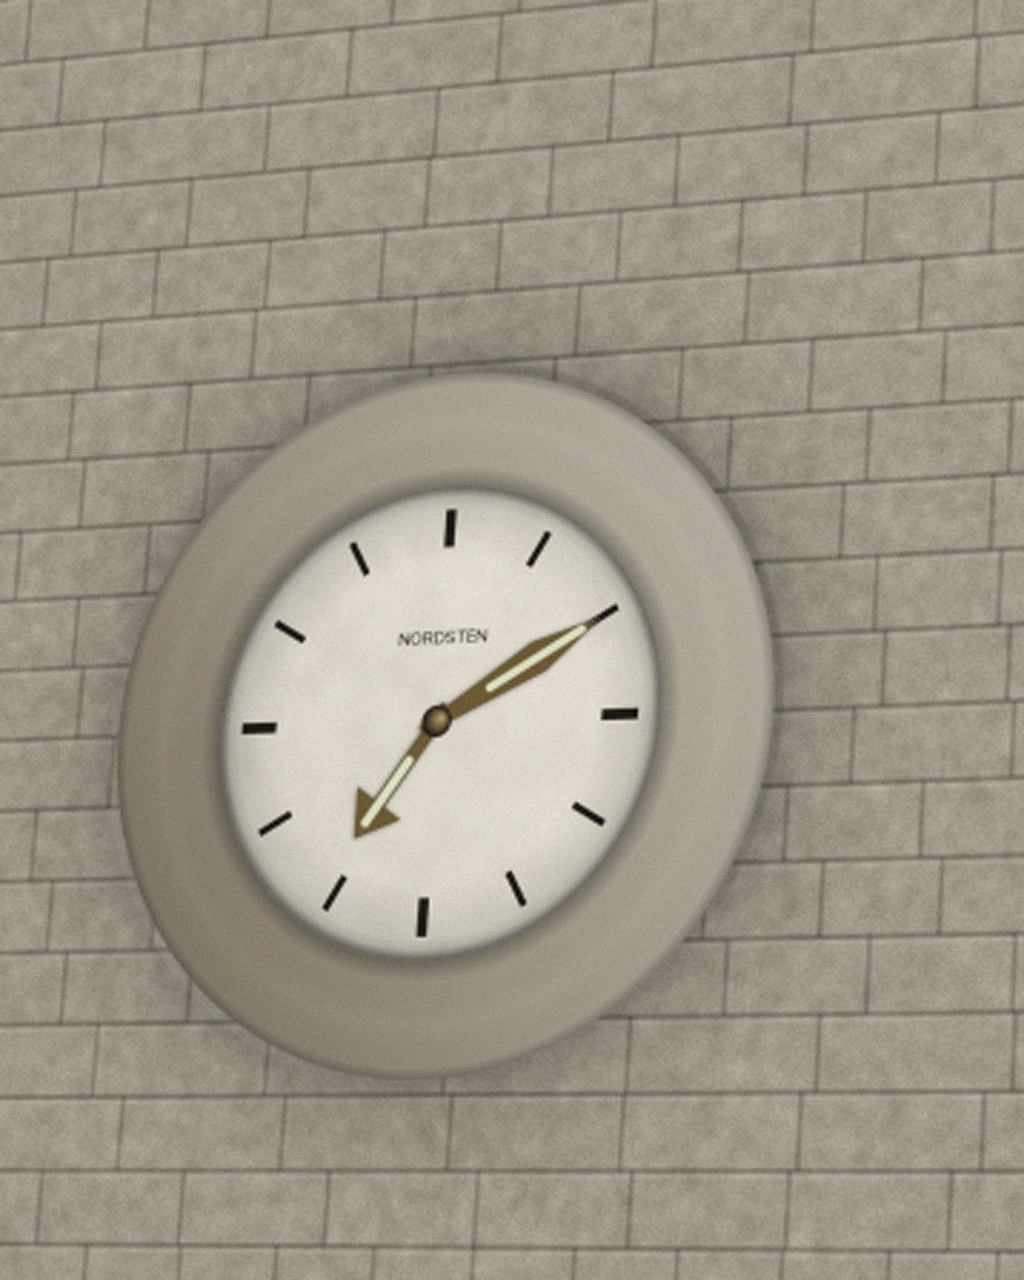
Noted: 7h10
